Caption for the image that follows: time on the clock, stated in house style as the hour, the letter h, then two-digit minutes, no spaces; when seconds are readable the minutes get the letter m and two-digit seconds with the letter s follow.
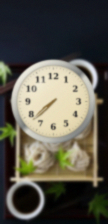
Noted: 7h38
